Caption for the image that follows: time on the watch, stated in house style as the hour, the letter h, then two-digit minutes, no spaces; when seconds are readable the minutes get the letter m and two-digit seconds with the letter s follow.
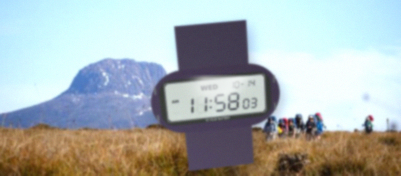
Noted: 11h58
